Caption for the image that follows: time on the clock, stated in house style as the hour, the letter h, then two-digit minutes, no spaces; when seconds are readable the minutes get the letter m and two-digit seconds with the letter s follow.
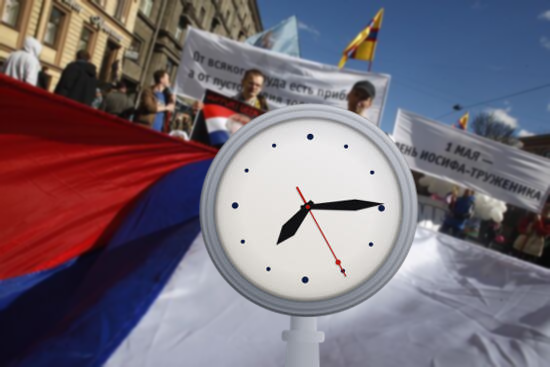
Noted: 7h14m25s
